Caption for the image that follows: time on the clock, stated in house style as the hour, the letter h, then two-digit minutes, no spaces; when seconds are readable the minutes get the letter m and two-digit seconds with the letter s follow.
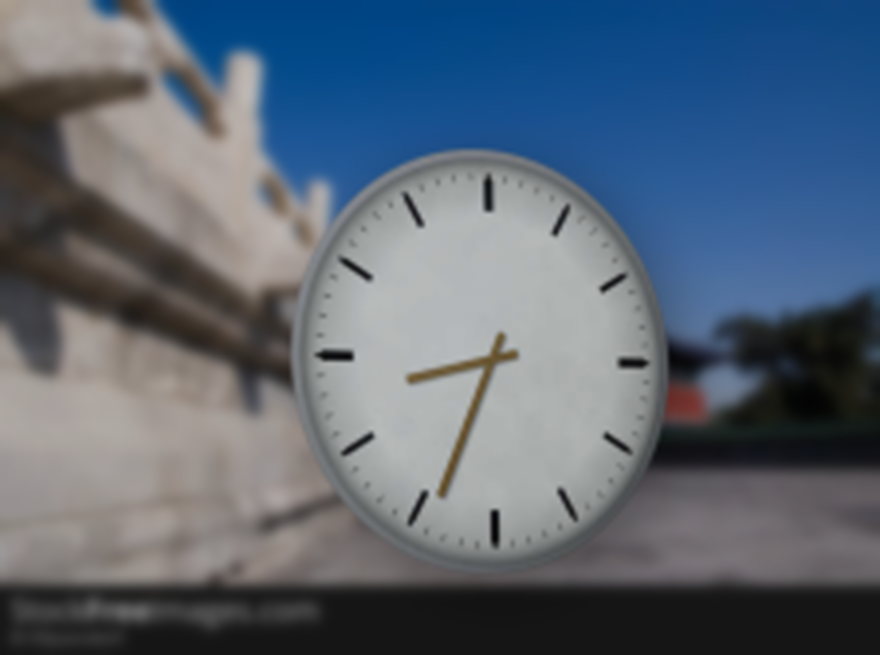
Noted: 8h34
